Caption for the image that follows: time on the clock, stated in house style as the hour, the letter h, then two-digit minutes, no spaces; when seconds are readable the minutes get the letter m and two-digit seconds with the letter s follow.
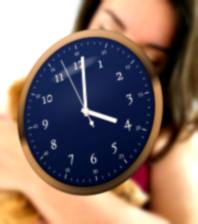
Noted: 4h00m57s
